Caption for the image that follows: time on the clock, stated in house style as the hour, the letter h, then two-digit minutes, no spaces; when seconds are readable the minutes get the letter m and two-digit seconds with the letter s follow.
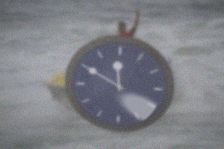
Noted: 11h50
